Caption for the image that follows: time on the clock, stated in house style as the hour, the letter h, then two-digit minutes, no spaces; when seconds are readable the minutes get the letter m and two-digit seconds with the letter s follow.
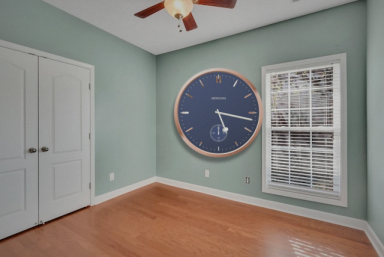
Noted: 5h17
